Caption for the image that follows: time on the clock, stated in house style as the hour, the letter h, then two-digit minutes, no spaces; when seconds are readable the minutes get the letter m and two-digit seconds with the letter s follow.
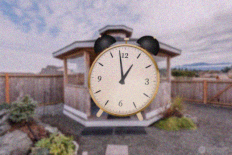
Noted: 12h58
